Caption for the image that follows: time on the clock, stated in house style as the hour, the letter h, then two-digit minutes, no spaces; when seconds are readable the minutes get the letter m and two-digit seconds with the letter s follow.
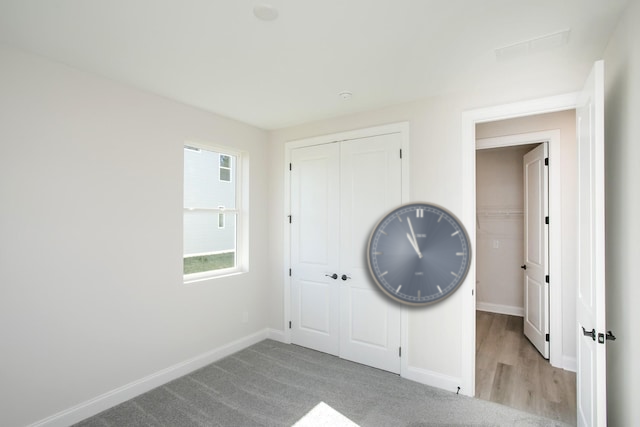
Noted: 10h57
